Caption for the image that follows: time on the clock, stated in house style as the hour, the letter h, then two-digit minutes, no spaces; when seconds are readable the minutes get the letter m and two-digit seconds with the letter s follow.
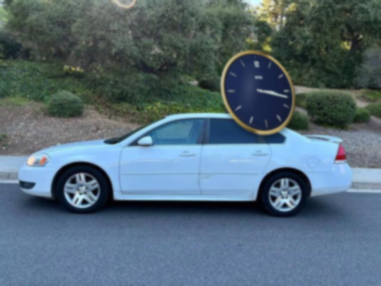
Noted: 3h17
